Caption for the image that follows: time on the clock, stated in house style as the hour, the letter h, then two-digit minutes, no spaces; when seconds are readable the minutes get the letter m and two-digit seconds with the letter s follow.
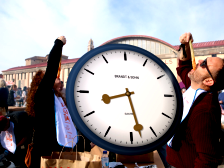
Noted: 8h28
